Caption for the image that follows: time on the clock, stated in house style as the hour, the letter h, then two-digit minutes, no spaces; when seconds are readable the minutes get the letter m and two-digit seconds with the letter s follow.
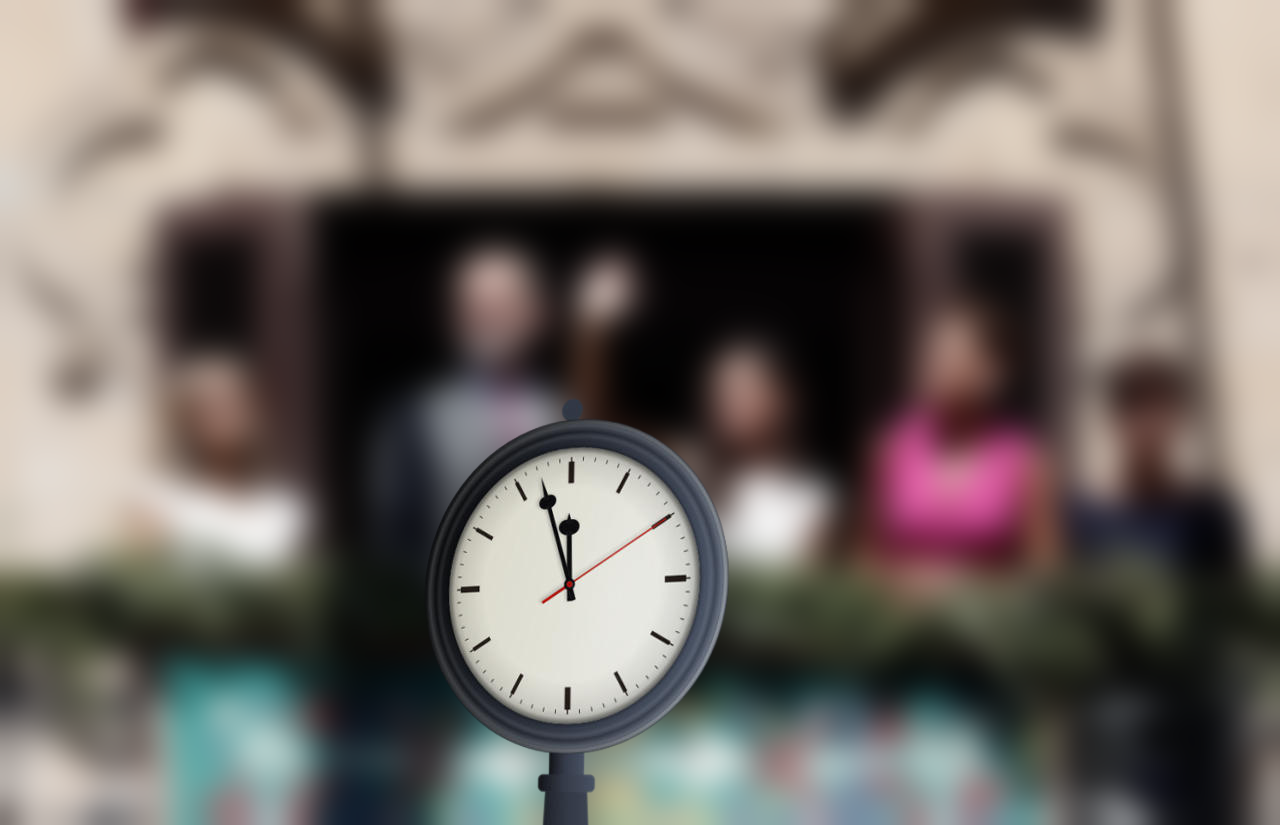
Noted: 11h57m10s
